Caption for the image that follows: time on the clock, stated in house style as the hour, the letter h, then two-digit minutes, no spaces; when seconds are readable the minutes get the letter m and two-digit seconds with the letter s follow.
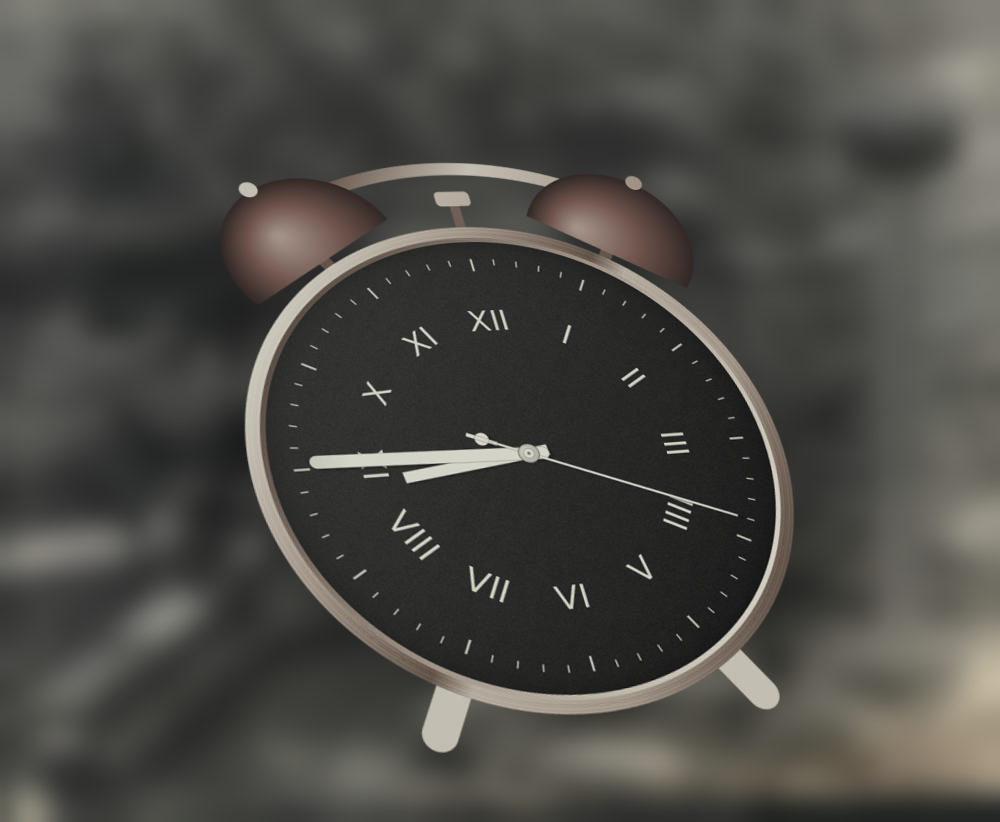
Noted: 8h45m19s
